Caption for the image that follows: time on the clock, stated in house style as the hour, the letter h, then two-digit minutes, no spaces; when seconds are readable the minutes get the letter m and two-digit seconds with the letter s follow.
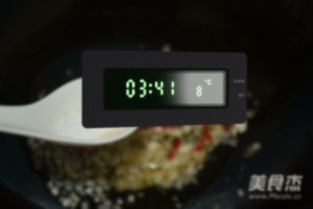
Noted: 3h41
